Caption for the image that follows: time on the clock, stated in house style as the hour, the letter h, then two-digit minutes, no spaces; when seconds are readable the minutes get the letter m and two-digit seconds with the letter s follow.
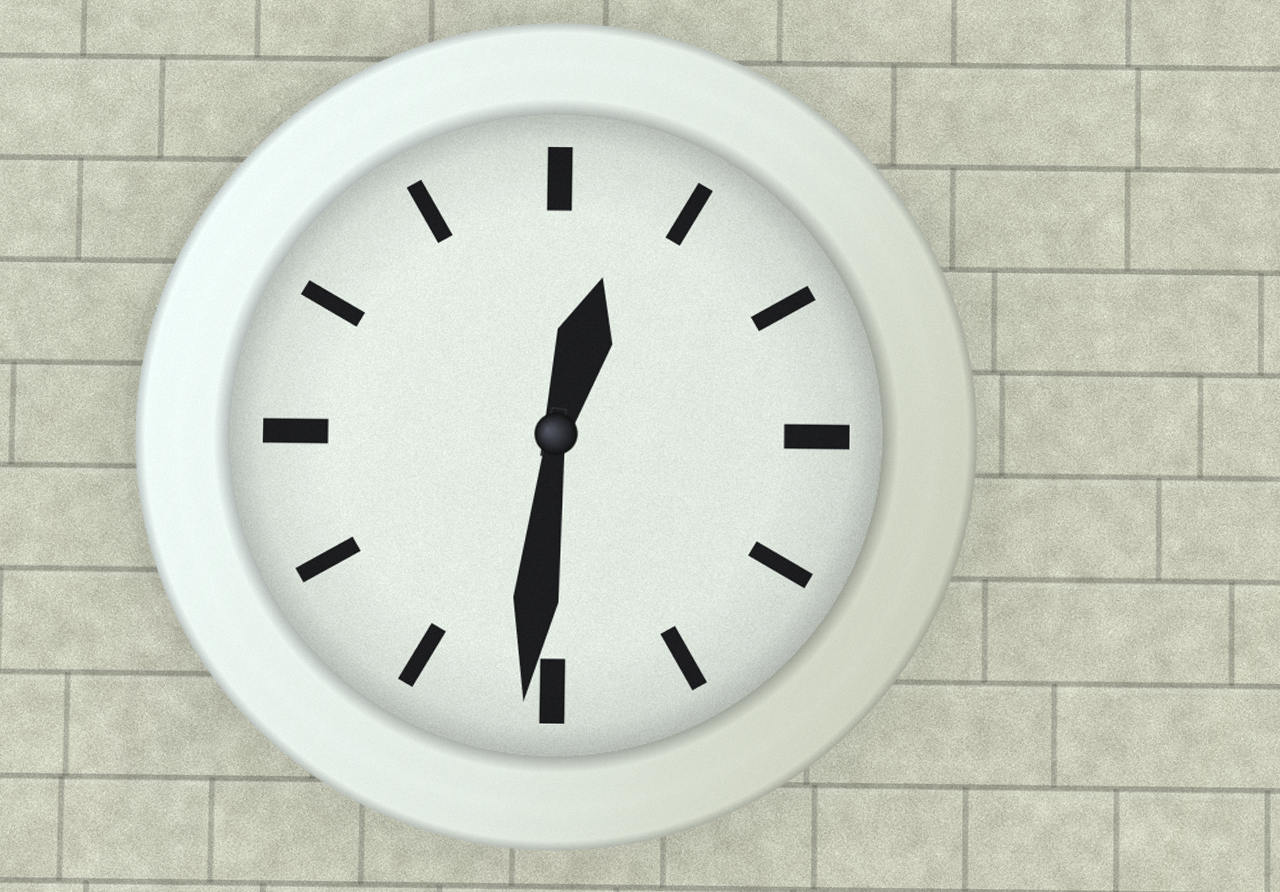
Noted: 12h31
